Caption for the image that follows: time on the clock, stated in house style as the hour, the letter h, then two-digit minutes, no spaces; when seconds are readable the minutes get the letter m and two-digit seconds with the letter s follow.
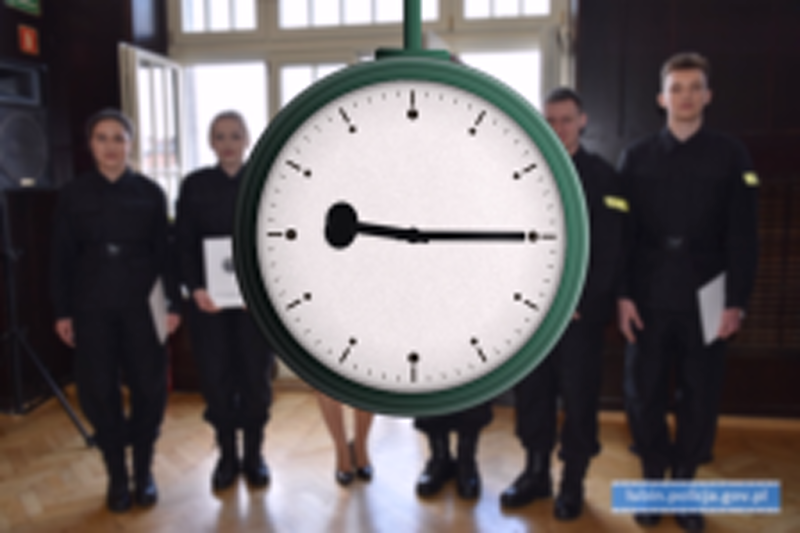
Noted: 9h15
